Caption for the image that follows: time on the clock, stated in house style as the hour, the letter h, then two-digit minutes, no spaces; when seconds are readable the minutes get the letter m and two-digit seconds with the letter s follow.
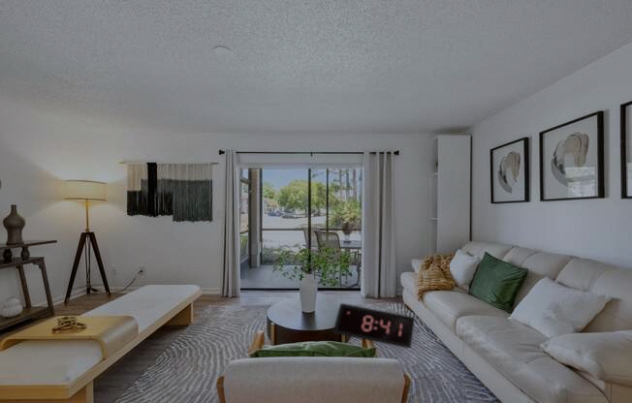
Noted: 8h41
